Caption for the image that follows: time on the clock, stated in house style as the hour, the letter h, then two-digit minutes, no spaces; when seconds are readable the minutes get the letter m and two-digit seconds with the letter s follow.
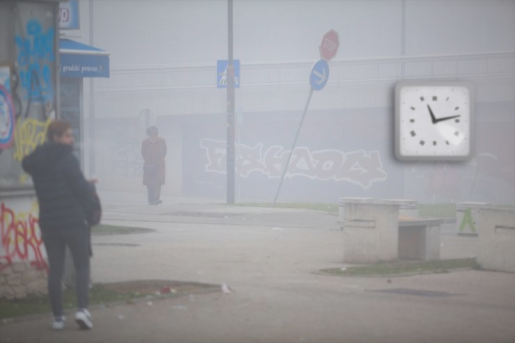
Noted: 11h13
